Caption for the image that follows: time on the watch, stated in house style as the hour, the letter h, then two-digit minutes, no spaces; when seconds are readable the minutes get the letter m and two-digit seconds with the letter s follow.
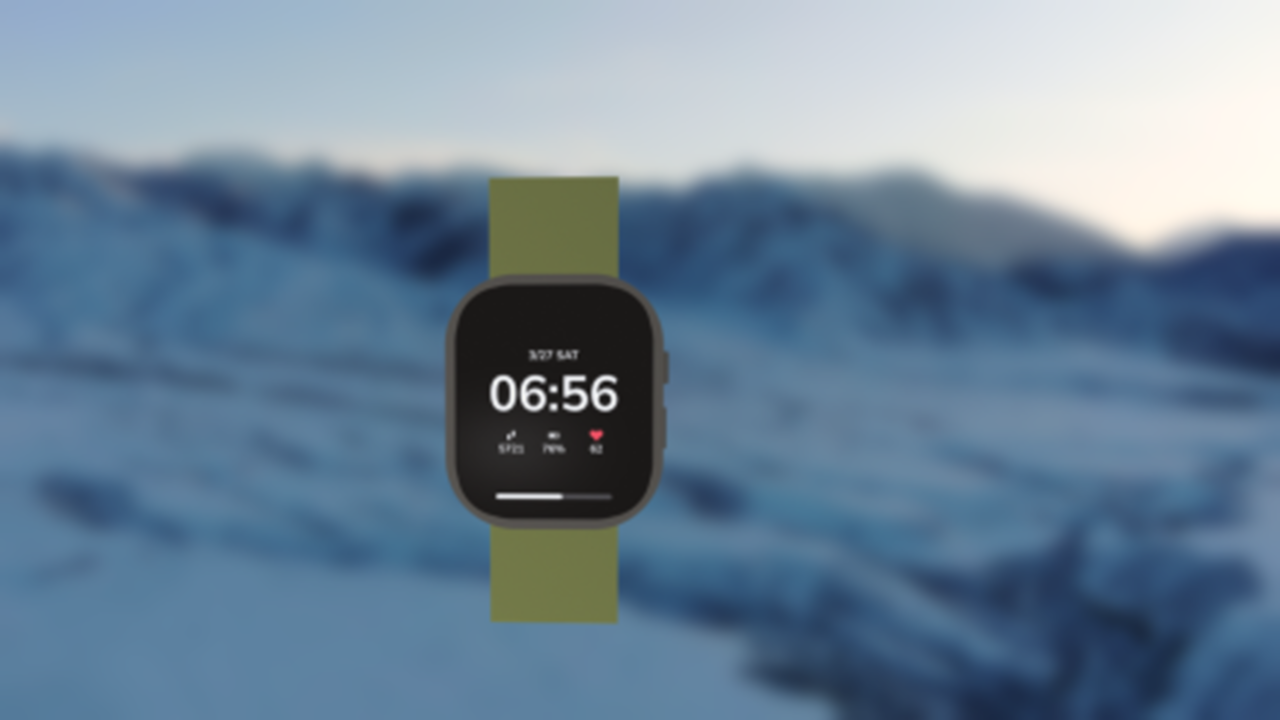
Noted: 6h56
